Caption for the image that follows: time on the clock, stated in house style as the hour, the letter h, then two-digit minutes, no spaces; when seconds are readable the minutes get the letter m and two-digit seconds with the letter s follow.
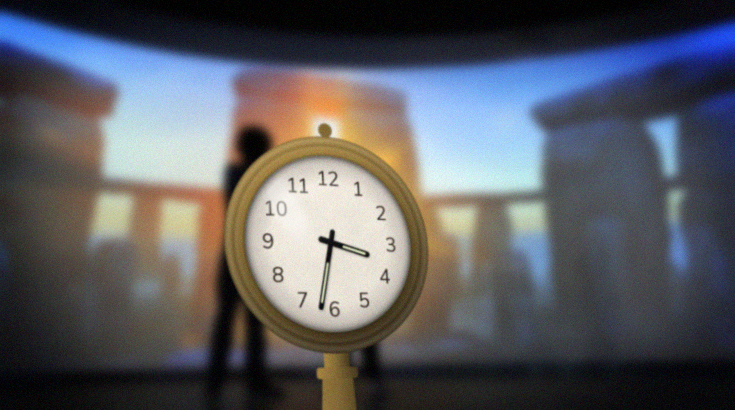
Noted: 3h32
